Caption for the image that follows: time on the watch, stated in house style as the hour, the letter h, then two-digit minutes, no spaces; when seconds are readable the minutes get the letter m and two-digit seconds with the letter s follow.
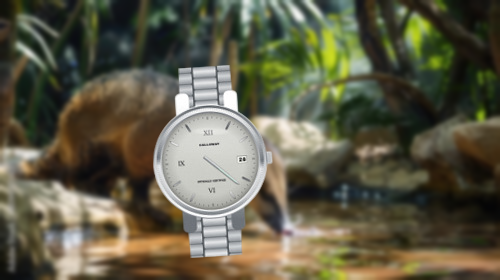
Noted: 4h22
